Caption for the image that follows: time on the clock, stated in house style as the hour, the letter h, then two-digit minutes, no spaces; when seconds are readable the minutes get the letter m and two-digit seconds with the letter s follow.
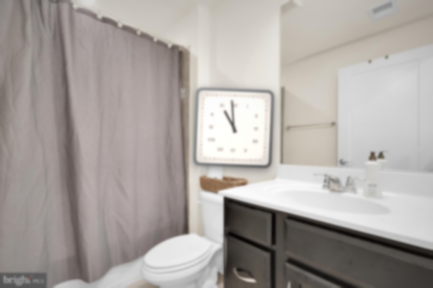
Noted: 10h59
